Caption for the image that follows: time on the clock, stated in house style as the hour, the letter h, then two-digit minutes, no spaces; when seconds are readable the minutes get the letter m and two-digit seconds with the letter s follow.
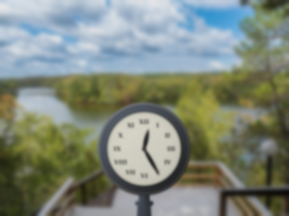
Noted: 12h25
